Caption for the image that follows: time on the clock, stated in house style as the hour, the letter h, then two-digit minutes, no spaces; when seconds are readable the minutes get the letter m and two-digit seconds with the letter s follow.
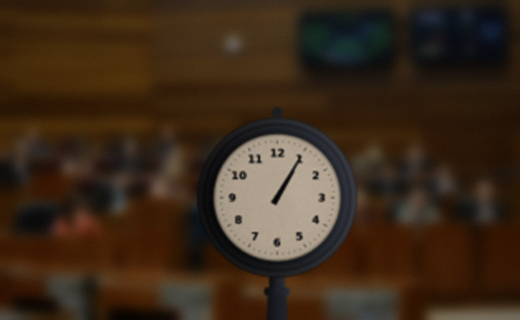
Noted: 1h05
